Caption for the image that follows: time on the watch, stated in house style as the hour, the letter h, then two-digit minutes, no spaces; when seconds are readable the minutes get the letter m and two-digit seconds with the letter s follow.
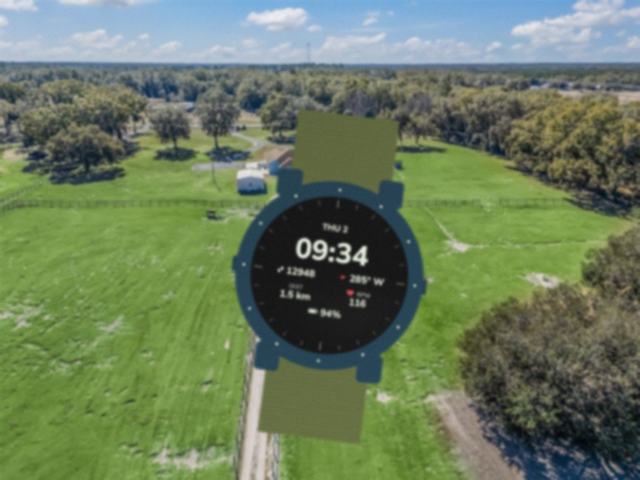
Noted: 9h34
